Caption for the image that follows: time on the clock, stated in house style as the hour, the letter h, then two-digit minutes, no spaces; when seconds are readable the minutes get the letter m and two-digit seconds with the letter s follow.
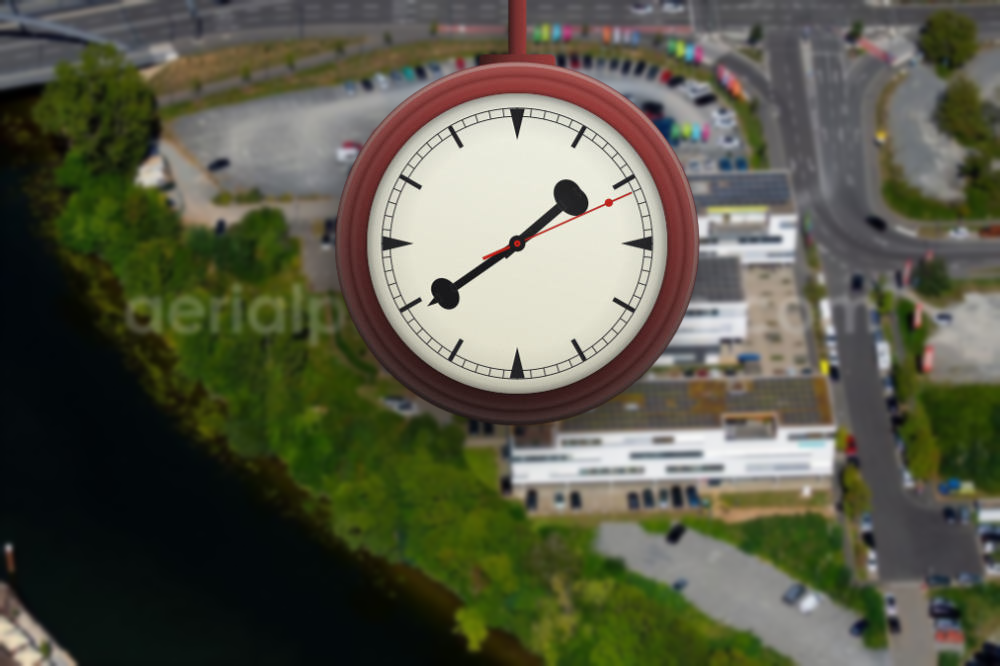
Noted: 1h39m11s
